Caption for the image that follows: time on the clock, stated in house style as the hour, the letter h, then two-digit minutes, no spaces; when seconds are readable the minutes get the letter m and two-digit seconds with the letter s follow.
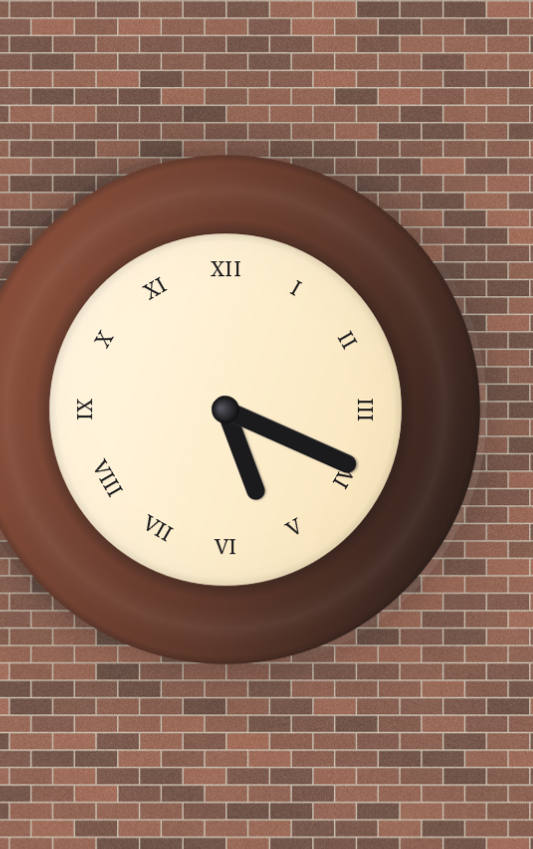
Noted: 5h19
